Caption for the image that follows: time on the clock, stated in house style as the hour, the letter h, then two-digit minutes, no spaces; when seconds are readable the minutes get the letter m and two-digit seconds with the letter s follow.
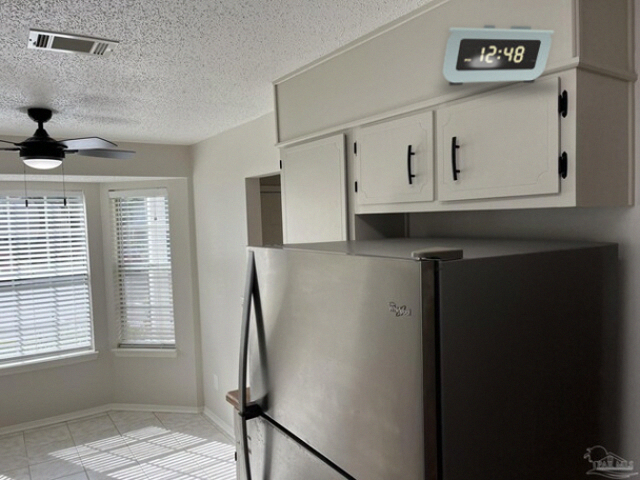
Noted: 12h48
